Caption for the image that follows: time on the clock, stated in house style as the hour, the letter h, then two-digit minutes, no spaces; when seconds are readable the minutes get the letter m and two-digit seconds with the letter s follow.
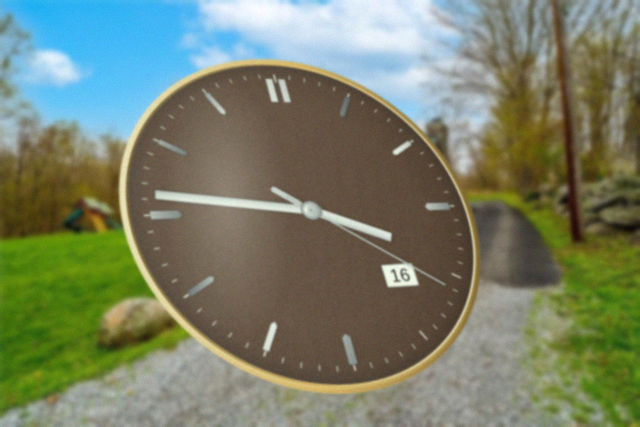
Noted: 3h46m21s
